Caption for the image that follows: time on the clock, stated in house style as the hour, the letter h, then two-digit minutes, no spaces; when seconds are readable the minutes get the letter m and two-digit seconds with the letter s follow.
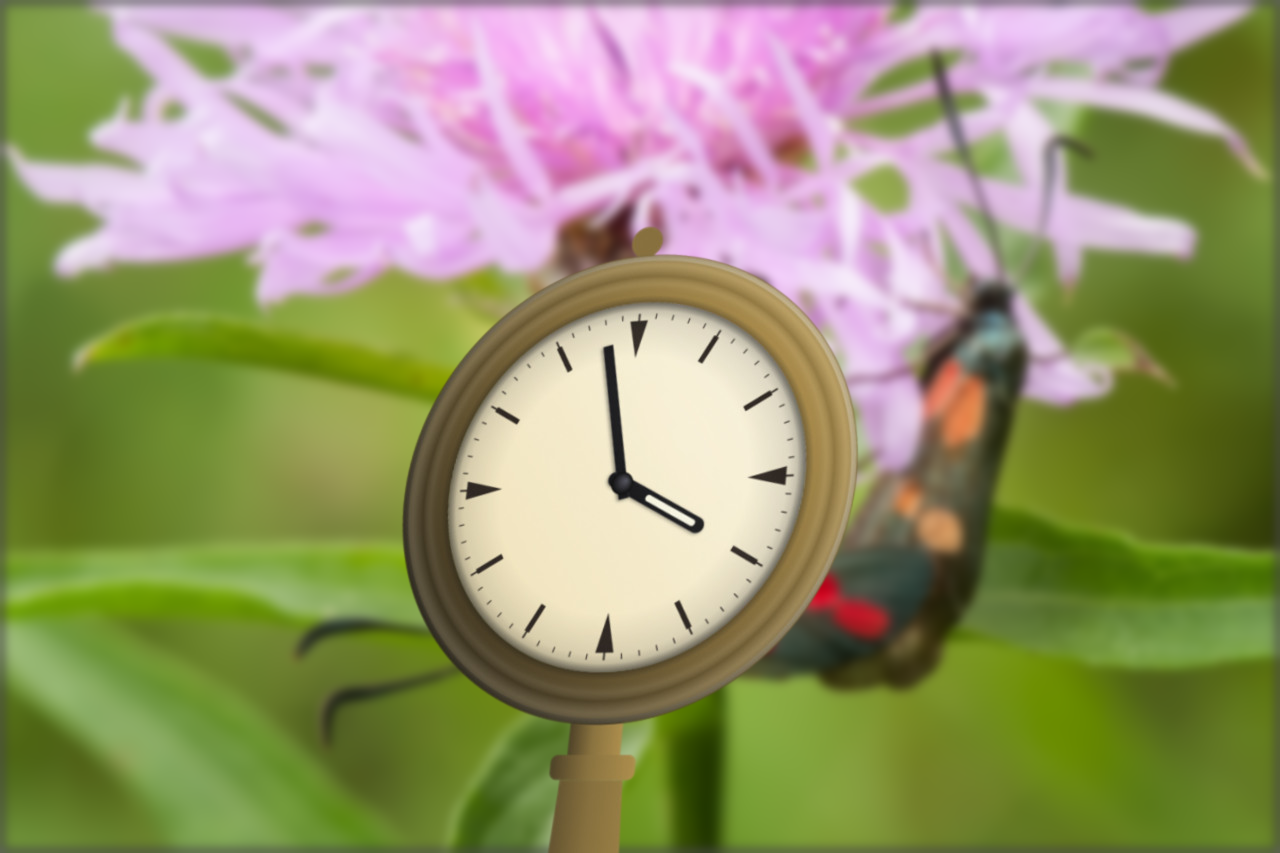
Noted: 3h58
